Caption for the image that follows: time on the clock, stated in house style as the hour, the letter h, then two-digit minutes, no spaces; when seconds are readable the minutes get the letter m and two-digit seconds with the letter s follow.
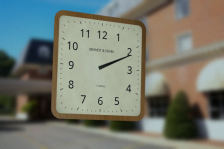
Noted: 2h11
